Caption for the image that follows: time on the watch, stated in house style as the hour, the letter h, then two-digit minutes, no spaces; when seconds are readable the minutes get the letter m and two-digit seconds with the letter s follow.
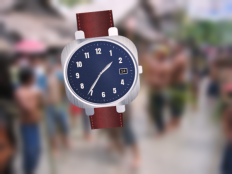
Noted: 1h36
